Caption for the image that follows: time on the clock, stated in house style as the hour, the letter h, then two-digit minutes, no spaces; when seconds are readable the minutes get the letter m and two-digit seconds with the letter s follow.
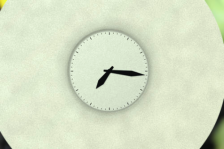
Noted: 7h16
